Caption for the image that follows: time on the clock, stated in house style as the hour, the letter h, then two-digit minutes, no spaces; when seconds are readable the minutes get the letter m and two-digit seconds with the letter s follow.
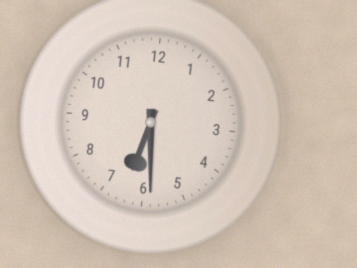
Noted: 6h29
